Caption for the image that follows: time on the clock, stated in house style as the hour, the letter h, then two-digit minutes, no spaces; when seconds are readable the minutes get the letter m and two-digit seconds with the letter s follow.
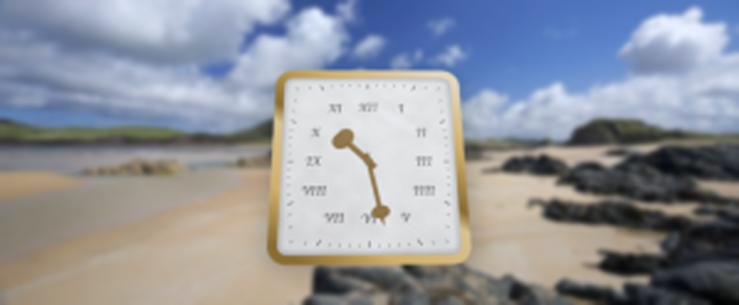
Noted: 10h28
